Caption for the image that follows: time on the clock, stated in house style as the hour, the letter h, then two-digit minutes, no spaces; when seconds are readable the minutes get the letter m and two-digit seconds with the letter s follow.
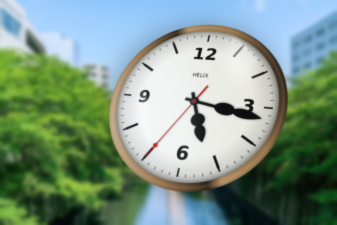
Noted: 5h16m35s
